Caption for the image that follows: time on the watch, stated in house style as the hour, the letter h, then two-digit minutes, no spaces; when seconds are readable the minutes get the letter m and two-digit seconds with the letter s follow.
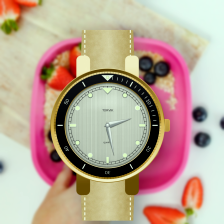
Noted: 2h28
